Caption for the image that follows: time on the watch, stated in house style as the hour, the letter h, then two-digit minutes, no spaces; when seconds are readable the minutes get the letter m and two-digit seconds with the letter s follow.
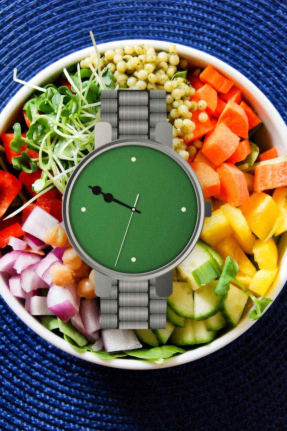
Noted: 9h49m33s
